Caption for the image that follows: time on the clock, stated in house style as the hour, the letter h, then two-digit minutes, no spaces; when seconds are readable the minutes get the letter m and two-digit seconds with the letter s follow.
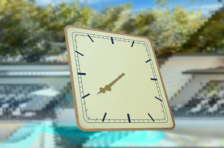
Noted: 7h39
